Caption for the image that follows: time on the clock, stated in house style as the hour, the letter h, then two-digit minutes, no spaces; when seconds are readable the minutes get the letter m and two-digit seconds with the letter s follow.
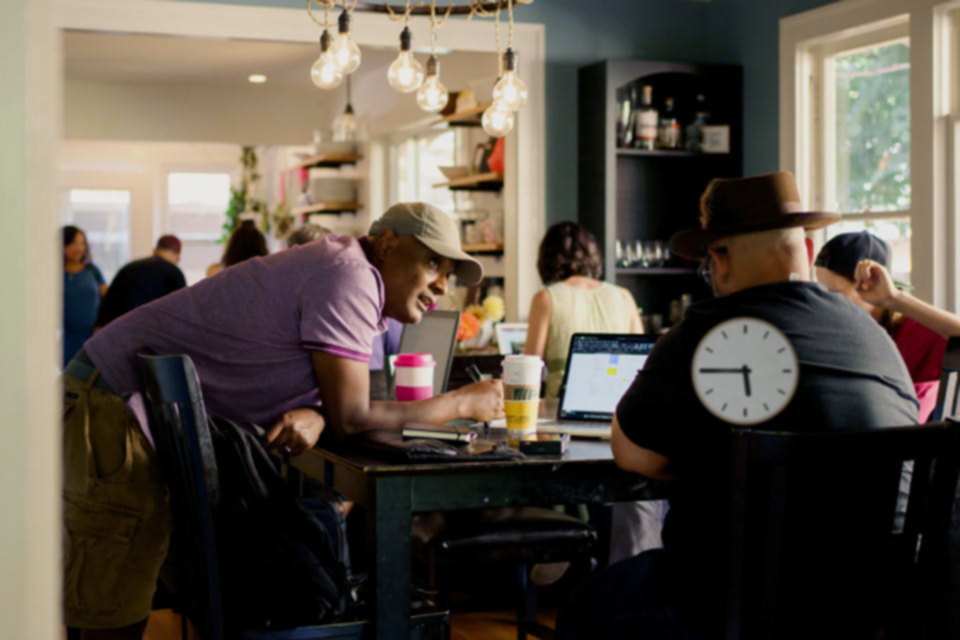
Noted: 5h45
